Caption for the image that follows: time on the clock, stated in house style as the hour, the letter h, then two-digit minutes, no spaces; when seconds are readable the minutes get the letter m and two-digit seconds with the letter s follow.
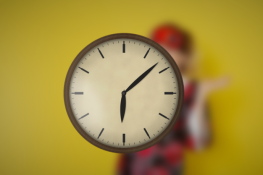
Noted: 6h08
